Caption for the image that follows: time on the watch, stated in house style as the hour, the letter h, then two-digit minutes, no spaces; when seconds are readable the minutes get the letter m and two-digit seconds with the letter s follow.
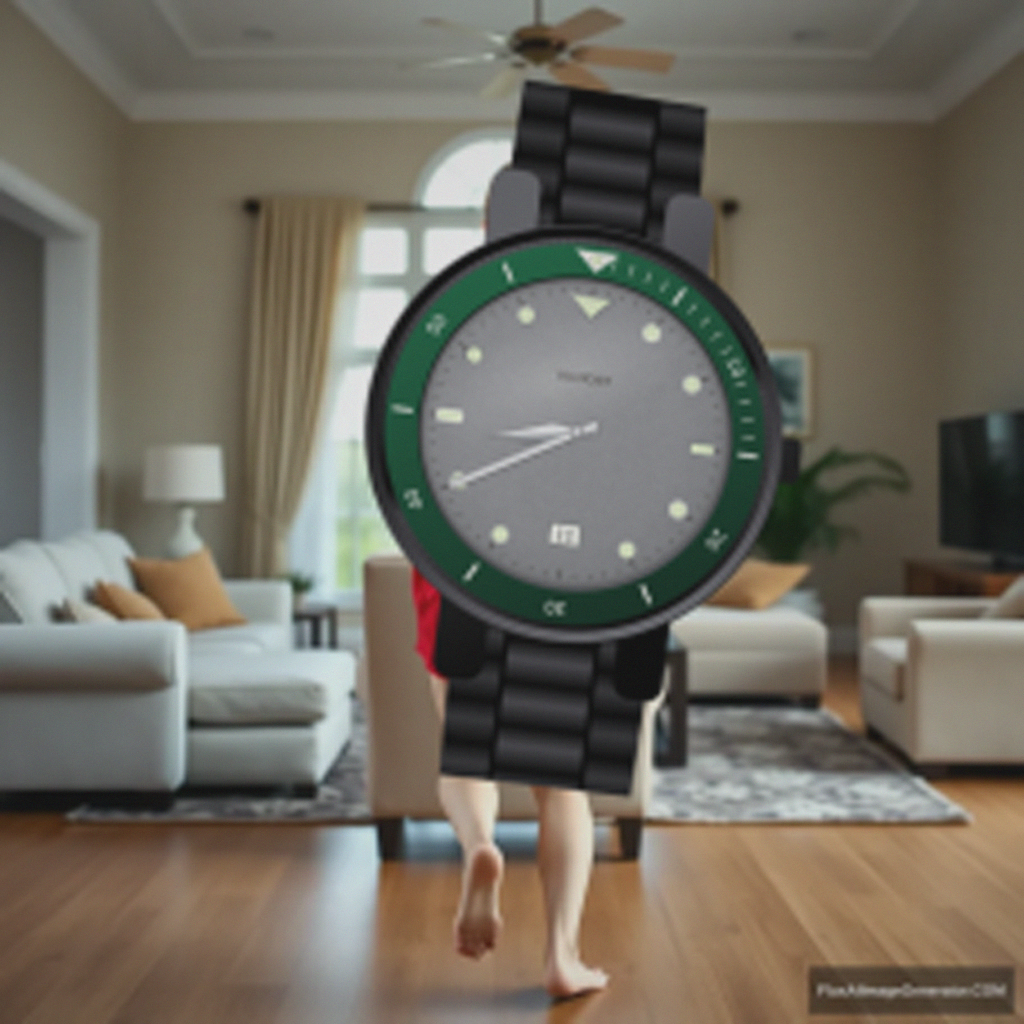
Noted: 8h40
